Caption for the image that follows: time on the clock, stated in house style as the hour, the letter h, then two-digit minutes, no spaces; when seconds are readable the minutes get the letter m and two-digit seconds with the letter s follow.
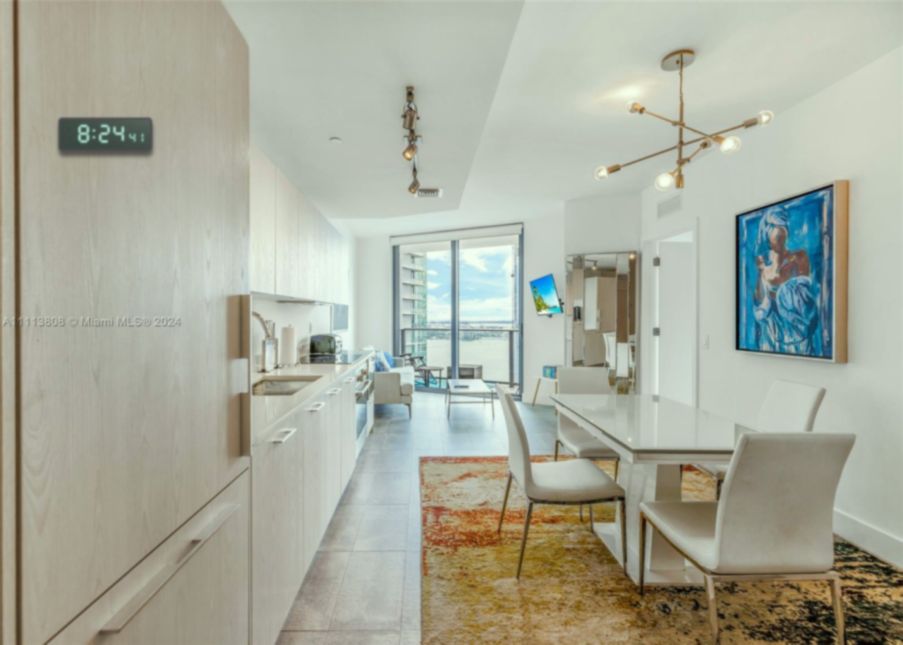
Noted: 8h24
